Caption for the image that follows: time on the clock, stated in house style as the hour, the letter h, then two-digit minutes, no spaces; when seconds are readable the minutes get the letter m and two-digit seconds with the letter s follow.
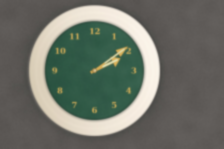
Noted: 2h09
